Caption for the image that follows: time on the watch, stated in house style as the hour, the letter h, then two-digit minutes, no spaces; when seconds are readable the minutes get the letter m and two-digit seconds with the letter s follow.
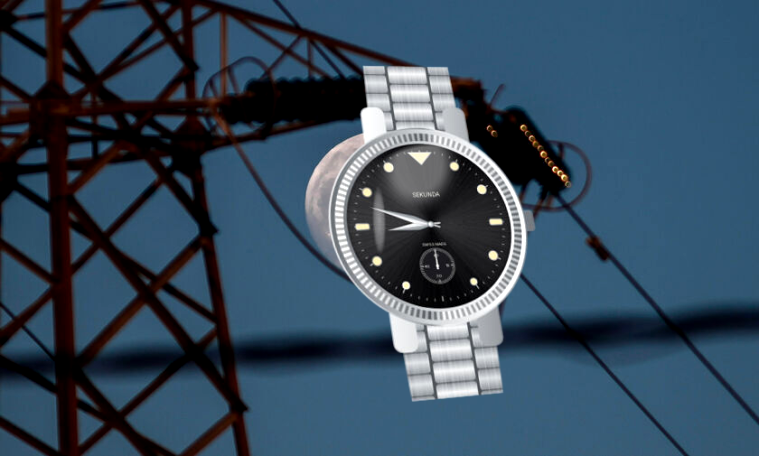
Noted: 8h48
